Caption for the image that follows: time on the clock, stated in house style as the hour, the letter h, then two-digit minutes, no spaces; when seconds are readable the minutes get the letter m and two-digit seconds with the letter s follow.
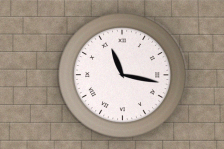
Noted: 11h17
